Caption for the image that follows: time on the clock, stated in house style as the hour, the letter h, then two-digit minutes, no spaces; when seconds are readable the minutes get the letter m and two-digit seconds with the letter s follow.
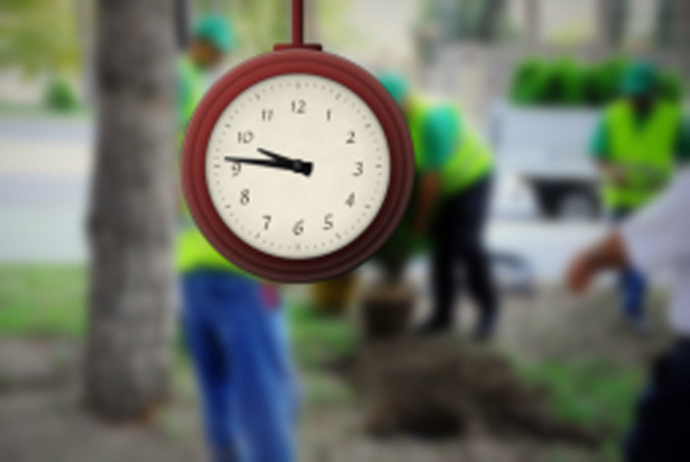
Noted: 9h46
